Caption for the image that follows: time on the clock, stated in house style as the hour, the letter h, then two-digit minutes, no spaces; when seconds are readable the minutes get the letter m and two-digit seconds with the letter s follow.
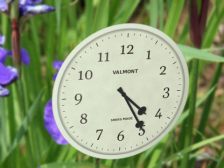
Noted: 4h25
